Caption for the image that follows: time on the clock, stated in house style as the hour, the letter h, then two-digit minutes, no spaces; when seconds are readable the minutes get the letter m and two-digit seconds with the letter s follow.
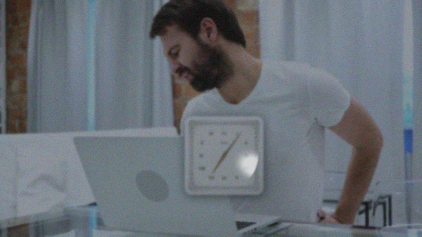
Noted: 7h06
